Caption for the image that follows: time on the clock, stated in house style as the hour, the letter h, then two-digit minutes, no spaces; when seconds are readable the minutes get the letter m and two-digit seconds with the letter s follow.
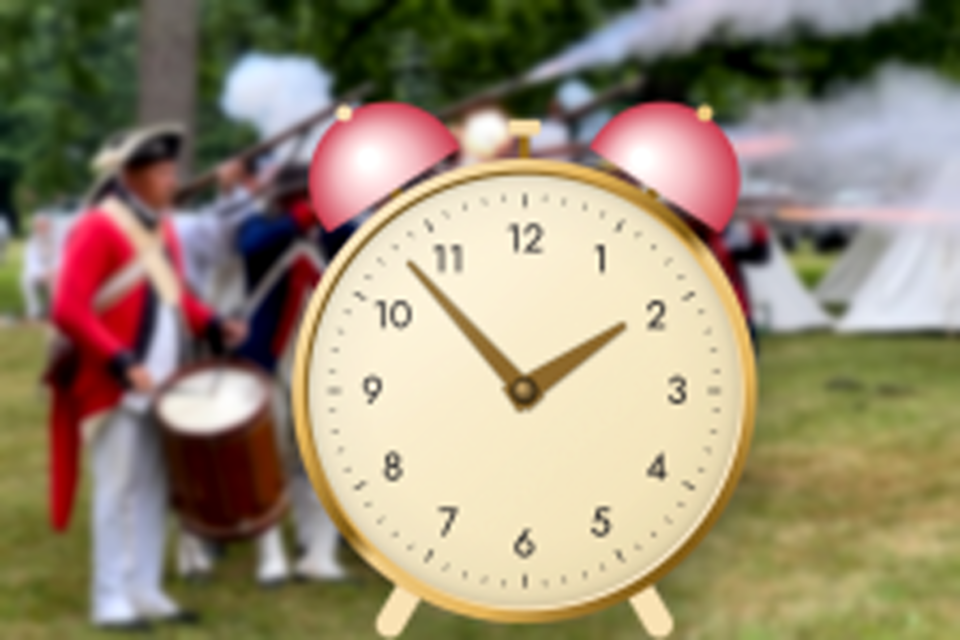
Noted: 1h53
